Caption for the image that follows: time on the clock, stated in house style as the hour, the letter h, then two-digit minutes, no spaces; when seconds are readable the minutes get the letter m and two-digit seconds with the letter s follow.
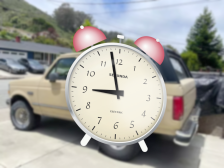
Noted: 8h58
